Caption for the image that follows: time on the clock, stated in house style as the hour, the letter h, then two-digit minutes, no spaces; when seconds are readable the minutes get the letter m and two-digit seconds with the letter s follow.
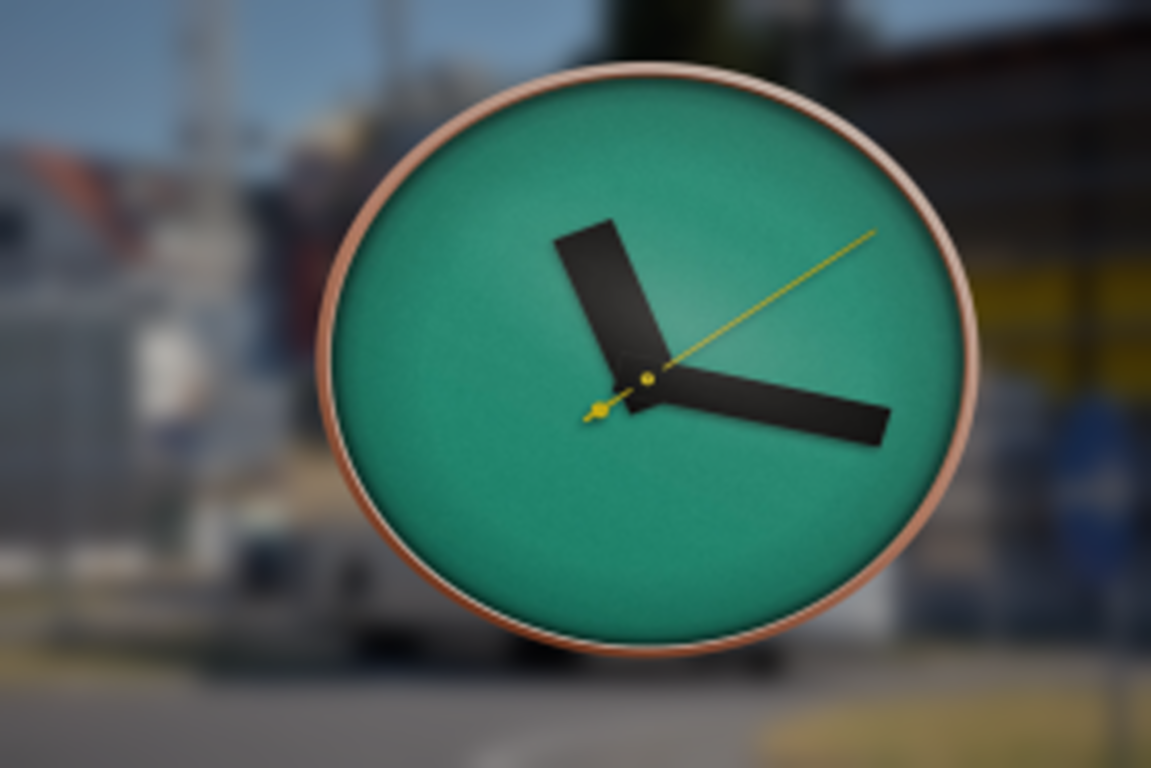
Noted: 11h17m09s
